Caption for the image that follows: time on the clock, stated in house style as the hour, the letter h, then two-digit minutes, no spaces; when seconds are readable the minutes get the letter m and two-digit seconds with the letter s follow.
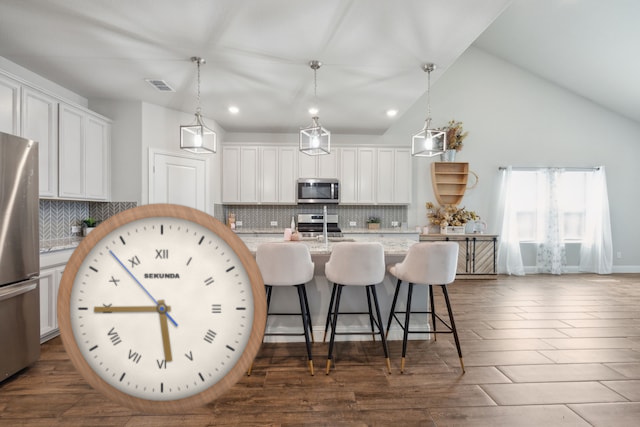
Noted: 5h44m53s
